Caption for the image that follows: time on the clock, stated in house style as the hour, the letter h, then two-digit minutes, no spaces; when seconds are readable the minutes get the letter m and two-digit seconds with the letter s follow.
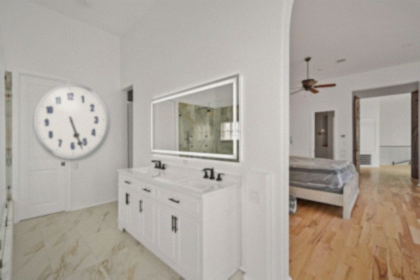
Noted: 5h27
